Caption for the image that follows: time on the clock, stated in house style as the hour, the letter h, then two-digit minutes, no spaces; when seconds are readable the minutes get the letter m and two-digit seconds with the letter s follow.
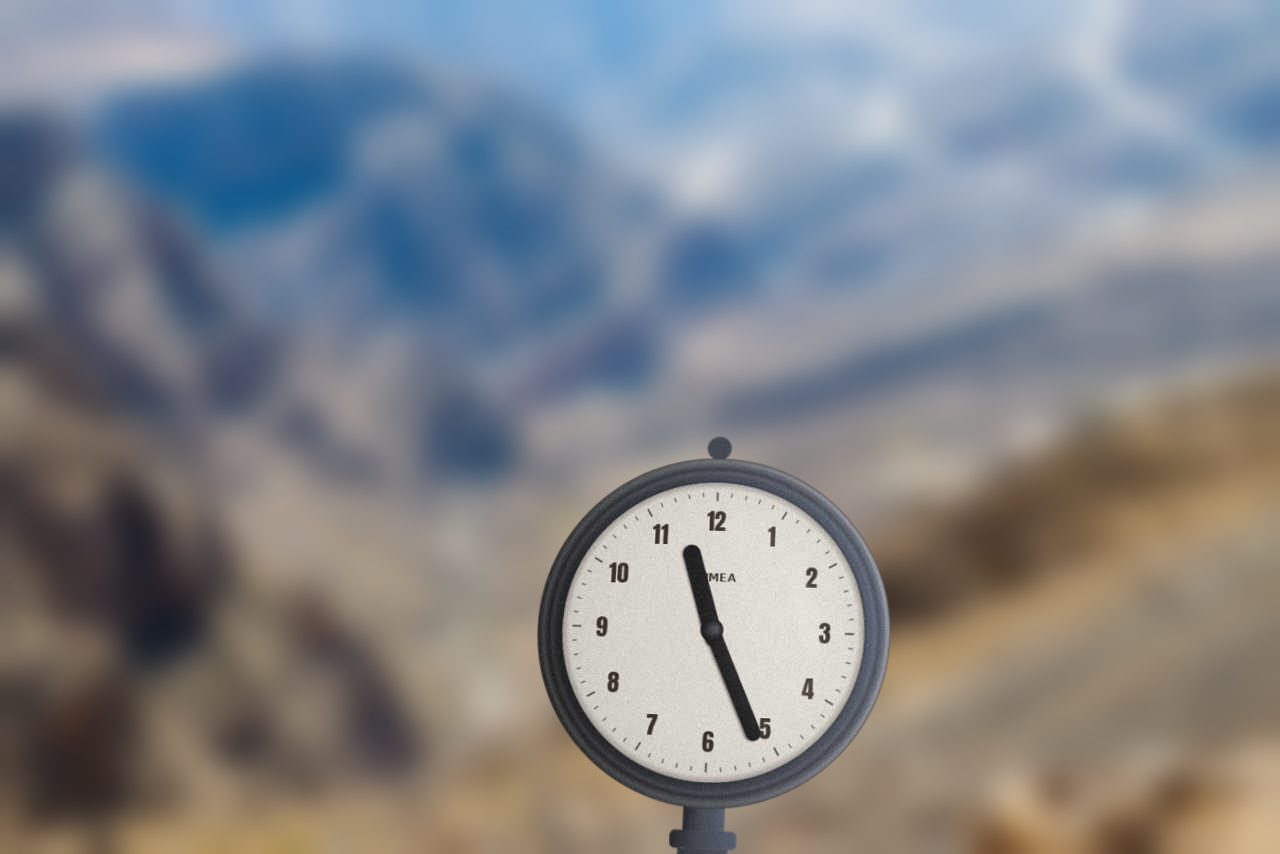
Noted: 11h26
